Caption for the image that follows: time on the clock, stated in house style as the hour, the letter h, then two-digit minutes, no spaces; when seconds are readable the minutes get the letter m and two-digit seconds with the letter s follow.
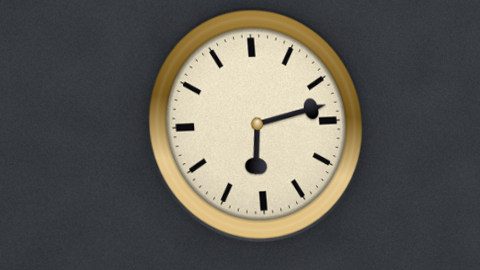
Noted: 6h13
